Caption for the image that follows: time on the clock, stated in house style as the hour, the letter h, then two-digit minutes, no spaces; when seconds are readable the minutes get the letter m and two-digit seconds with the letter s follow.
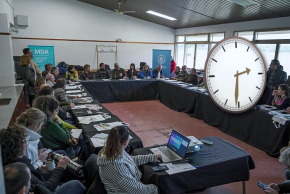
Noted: 2h31
